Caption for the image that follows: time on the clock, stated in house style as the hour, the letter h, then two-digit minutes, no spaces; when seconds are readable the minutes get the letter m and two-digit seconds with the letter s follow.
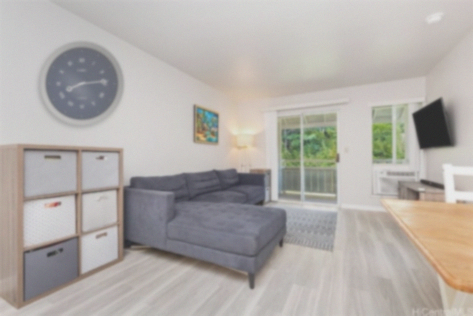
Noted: 8h14
